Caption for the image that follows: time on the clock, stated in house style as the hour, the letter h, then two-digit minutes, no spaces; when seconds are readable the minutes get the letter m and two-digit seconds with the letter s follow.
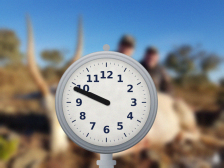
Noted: 9h49
